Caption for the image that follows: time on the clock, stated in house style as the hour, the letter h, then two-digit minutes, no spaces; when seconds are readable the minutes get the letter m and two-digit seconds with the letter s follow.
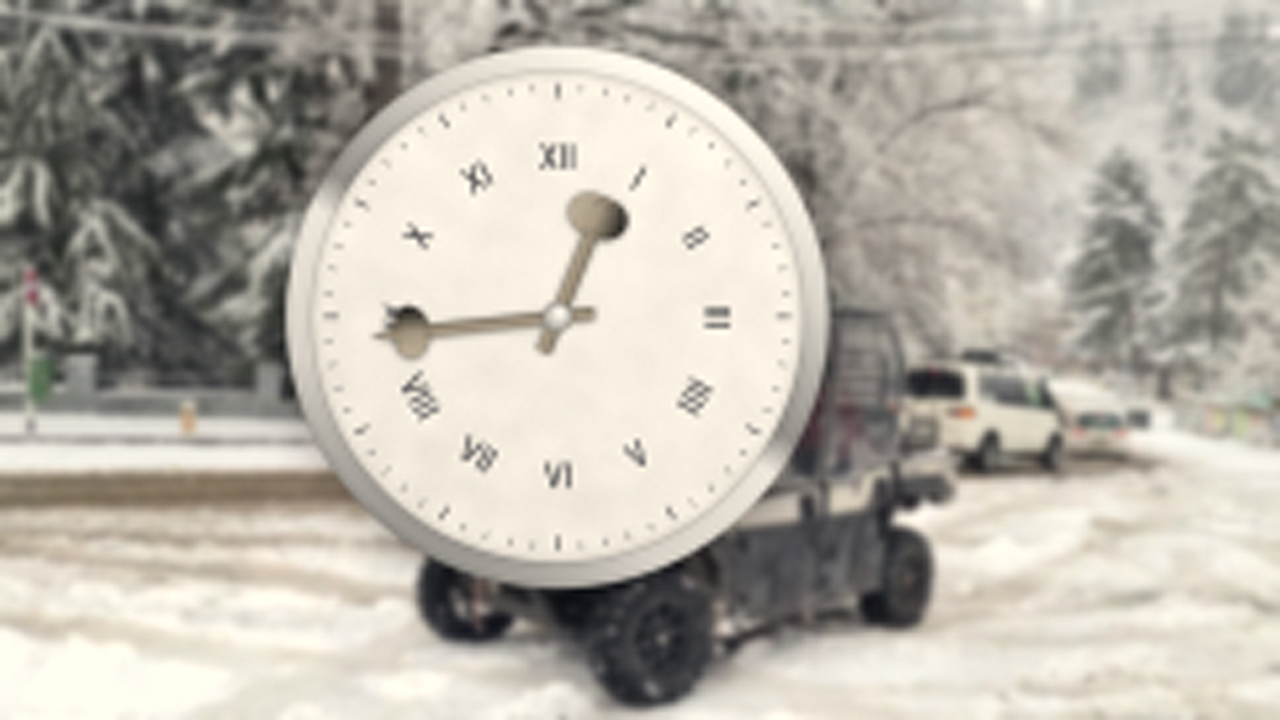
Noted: 12h44
